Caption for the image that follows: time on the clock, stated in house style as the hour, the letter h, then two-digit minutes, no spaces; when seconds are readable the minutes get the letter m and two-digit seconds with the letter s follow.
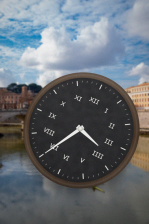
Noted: 3h35
